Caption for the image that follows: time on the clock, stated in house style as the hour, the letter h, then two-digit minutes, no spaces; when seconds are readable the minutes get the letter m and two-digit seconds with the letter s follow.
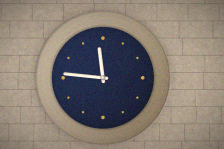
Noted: 11h46
